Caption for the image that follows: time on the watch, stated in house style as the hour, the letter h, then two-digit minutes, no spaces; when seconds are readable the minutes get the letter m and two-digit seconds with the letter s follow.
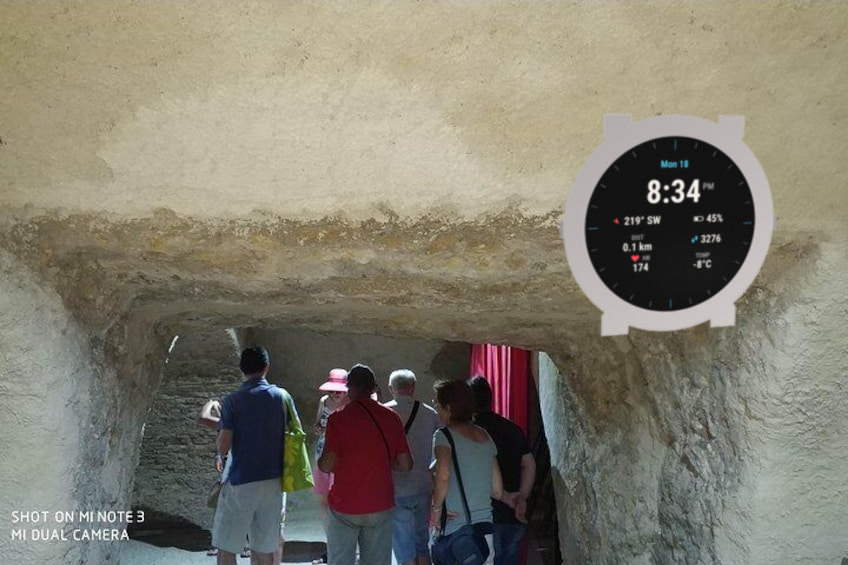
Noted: 8h34
